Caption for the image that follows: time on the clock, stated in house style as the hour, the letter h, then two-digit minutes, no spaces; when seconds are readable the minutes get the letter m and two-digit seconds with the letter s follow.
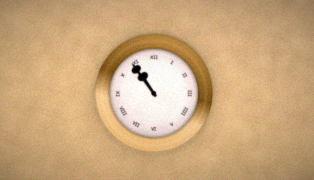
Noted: 10h54
